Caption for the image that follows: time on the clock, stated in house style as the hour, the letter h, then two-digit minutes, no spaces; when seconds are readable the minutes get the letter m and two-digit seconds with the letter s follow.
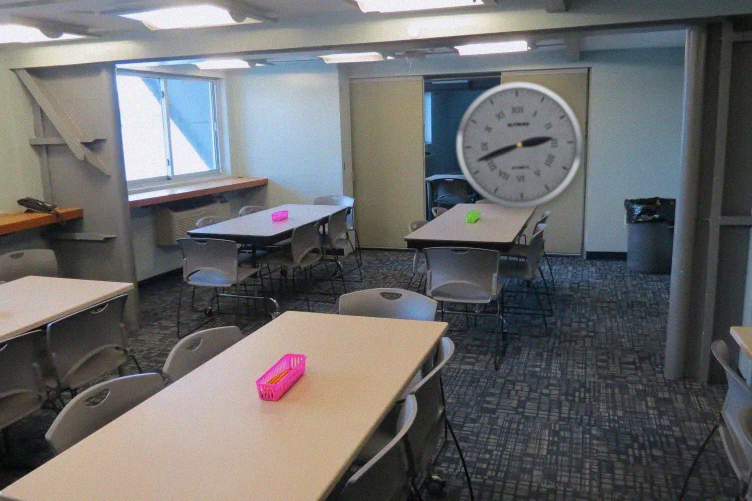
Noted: 2h42
